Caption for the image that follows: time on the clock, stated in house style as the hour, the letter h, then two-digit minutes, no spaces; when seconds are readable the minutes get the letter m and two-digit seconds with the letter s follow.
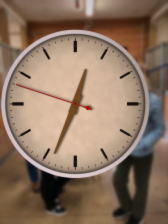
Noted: 12h33m48s
